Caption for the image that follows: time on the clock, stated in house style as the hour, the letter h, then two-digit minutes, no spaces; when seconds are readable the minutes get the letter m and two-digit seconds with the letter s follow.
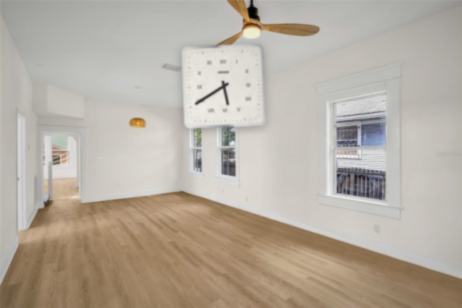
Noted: 5h40
